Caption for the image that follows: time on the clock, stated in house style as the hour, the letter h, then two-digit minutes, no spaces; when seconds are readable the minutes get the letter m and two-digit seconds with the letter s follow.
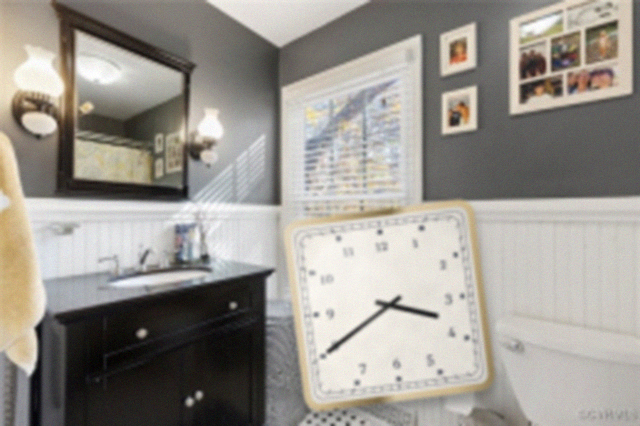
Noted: 3h40
